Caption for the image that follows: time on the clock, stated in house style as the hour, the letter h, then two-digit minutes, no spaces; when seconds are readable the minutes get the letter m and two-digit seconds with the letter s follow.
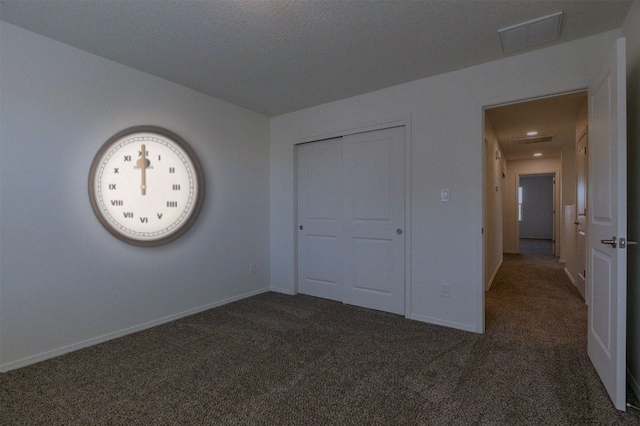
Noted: 12h00
